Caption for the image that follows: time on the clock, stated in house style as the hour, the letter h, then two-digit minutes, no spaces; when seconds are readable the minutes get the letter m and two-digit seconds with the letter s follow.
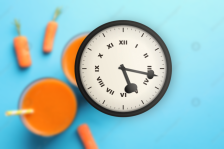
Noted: 5h17
